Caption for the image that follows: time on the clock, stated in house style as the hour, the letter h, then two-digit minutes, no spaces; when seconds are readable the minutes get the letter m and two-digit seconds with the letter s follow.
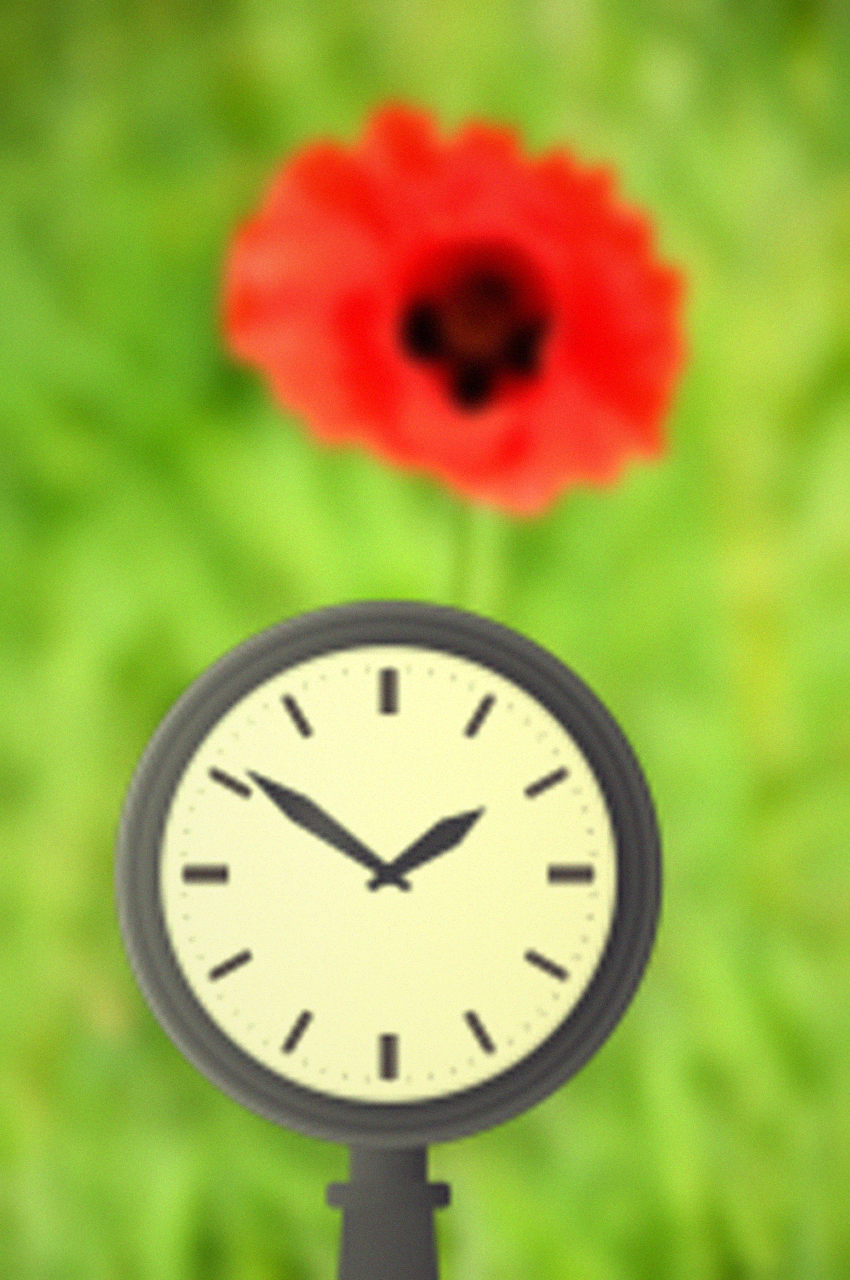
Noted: 1h51
